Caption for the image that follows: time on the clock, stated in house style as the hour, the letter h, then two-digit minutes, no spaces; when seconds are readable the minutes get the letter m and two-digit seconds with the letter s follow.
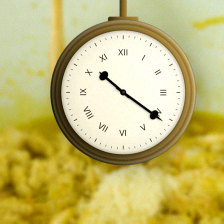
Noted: 10h21
